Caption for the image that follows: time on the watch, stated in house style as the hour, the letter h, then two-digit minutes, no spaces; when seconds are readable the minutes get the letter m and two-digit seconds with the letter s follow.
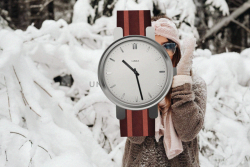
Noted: 10h28
